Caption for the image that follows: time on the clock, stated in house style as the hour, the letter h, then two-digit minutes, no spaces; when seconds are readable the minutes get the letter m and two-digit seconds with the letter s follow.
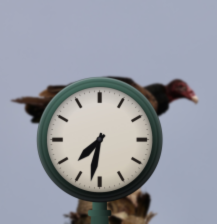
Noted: 7h32
